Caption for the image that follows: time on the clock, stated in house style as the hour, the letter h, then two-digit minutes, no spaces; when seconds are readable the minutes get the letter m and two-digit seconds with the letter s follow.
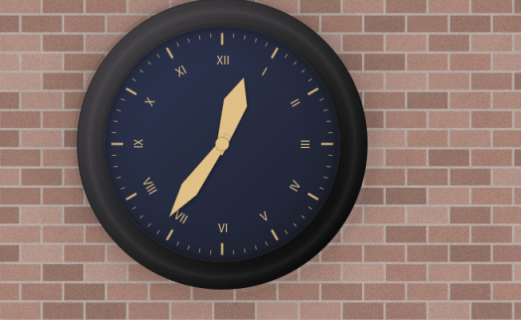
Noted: 12h36
